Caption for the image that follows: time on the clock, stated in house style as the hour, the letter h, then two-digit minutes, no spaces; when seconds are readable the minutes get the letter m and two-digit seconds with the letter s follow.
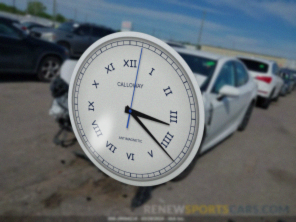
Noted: 3h22m02s
